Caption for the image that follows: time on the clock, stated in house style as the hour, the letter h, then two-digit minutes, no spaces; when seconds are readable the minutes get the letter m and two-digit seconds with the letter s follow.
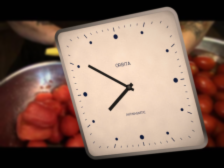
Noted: 7h51
